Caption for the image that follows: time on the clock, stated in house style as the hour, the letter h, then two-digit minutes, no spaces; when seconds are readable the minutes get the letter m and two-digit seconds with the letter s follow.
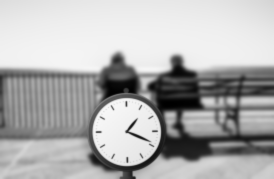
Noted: 1h19
